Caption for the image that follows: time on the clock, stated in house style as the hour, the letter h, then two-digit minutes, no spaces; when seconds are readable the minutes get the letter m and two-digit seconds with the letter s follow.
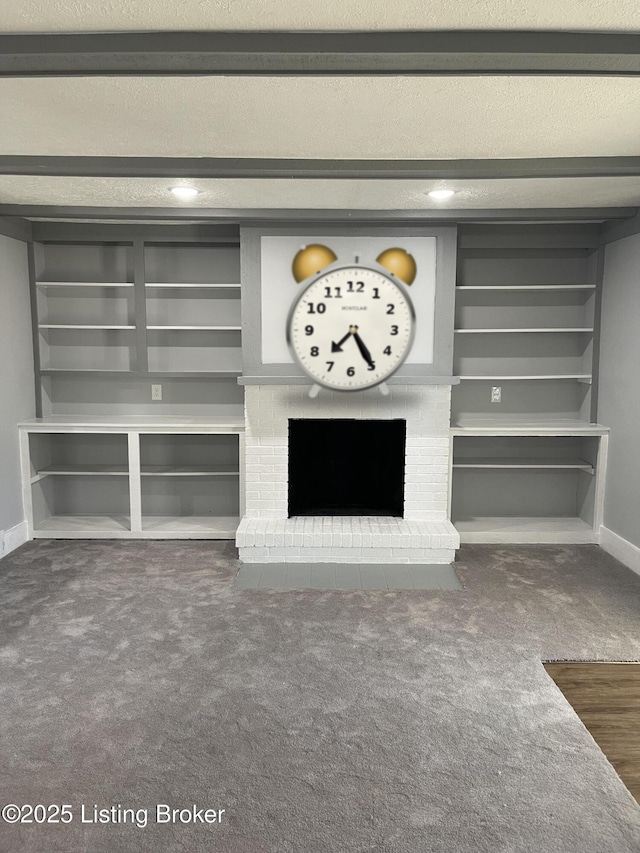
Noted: 7h25
